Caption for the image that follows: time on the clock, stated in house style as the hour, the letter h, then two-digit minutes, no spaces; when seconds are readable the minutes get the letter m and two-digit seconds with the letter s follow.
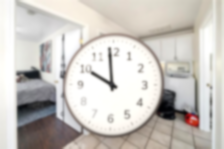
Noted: 9h59
